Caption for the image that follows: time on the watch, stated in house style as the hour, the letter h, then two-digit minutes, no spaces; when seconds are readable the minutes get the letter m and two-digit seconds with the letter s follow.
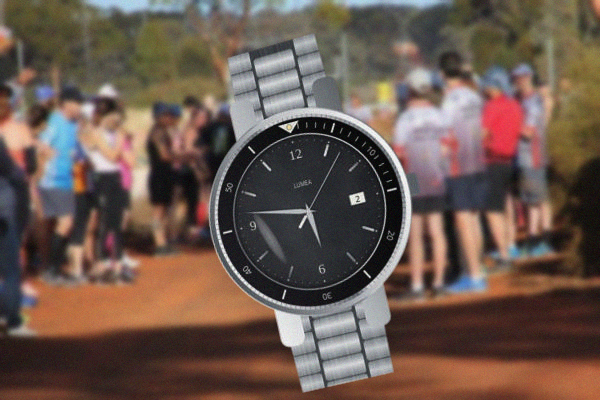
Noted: 5h47m07s
